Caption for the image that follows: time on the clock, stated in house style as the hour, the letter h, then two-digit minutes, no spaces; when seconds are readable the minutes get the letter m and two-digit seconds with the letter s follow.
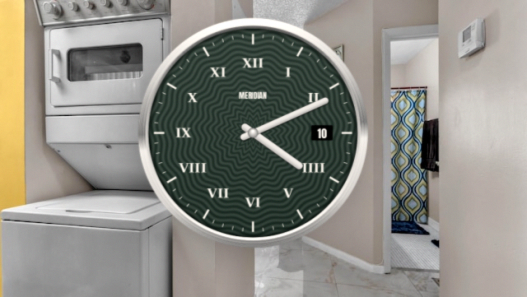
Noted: 4h11
